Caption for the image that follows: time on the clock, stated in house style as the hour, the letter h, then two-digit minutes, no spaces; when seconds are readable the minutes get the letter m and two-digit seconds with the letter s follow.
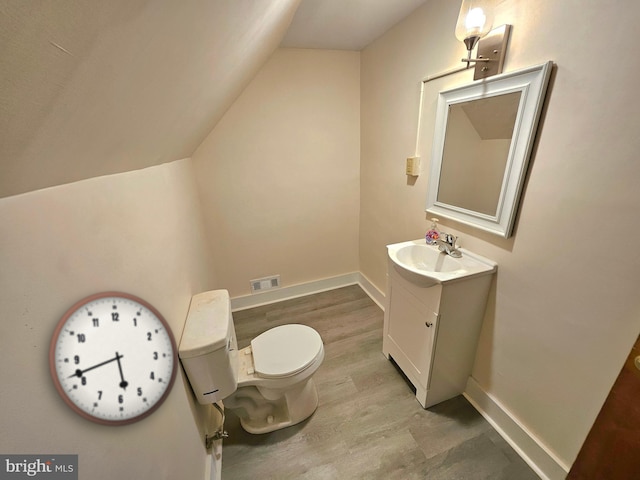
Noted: 5h42
